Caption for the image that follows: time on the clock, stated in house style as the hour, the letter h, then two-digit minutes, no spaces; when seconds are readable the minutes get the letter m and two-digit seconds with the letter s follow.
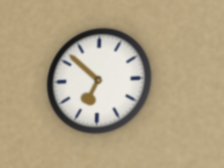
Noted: 6h52
